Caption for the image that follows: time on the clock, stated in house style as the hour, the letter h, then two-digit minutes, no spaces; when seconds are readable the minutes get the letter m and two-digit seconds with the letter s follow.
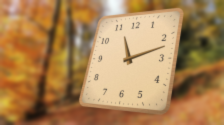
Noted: 11h12
